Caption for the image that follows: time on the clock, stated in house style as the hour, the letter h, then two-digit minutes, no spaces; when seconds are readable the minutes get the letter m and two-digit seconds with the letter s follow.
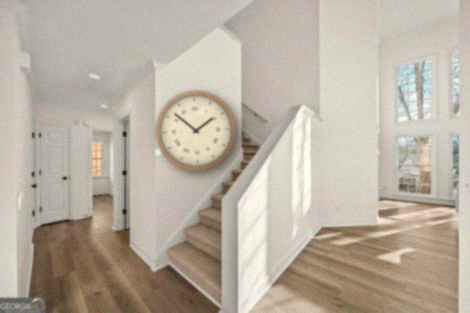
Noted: 1h52
